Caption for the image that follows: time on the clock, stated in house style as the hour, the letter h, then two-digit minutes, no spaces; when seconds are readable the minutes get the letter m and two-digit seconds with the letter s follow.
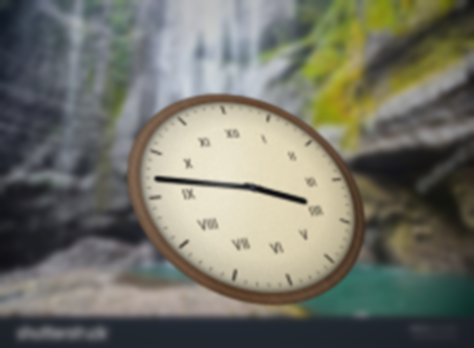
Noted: 3h47
